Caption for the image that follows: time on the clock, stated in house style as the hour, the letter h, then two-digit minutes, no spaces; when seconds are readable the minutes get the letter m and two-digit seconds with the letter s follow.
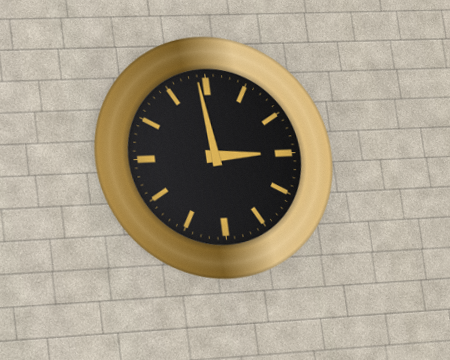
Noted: 2h59
